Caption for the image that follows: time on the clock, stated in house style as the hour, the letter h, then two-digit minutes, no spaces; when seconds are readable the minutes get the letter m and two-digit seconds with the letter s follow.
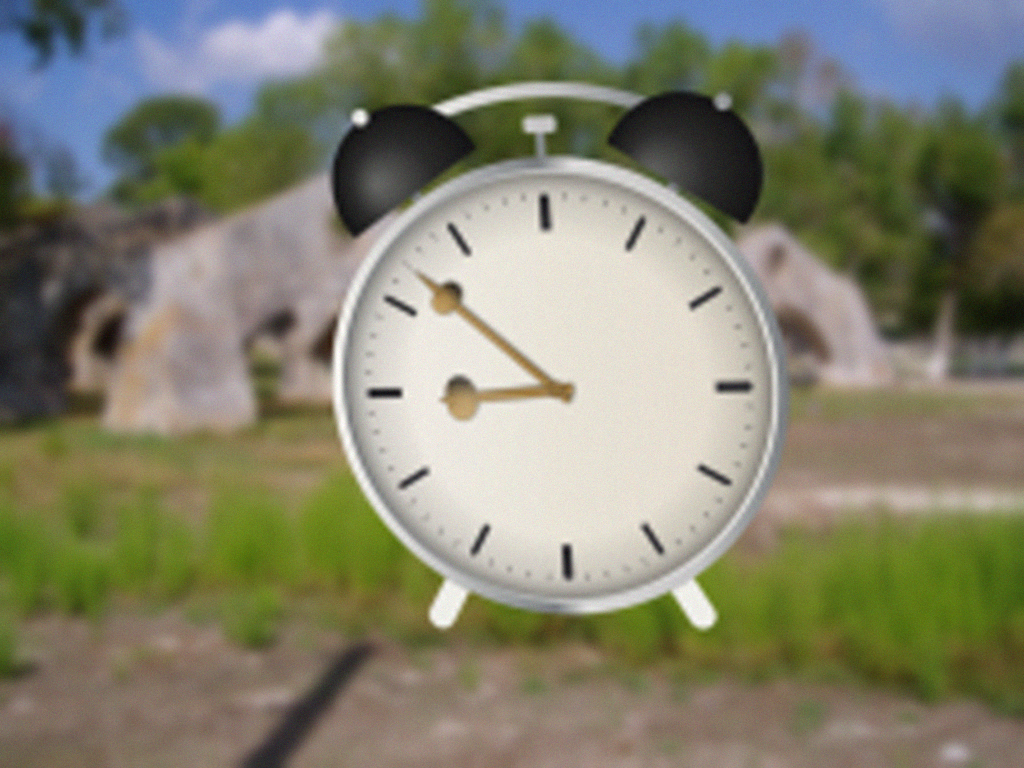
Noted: 8h52
